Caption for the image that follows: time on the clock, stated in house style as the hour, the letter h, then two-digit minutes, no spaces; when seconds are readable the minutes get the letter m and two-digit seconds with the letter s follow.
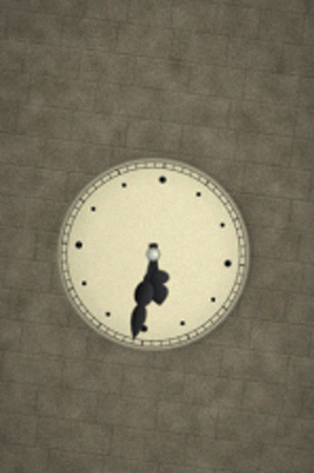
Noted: 5h31
